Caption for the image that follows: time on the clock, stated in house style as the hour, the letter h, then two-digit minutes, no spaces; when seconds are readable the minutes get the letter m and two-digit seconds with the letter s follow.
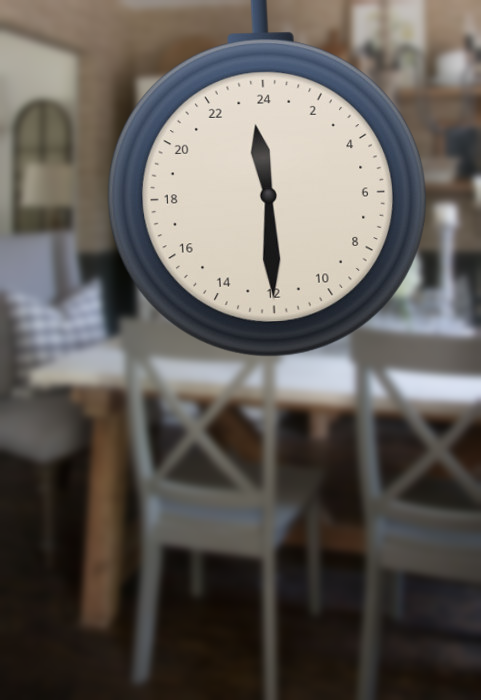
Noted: 23h30
